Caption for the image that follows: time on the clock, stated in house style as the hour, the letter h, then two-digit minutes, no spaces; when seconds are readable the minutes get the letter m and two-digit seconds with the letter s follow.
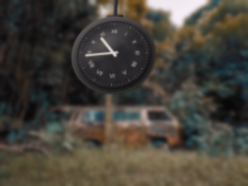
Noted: 10h44
